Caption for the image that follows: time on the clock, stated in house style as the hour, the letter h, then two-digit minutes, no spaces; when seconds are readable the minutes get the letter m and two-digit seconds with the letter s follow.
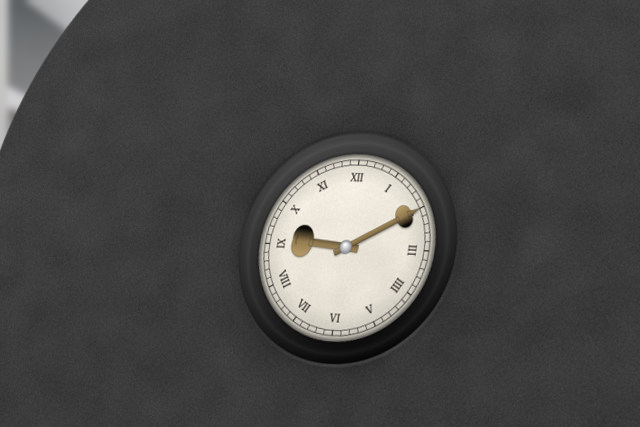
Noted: 9h10
